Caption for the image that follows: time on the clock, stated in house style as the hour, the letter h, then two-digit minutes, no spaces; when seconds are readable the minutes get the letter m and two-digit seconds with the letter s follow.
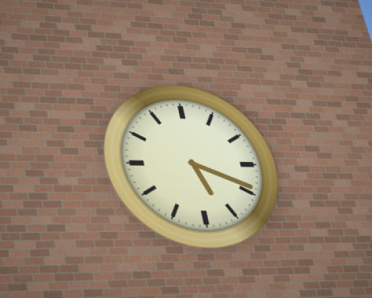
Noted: 5h19
